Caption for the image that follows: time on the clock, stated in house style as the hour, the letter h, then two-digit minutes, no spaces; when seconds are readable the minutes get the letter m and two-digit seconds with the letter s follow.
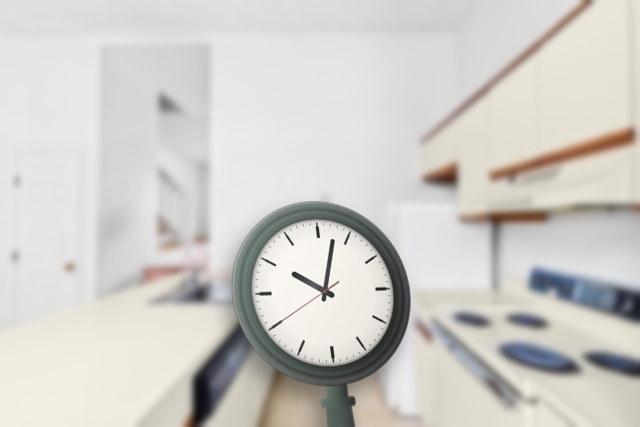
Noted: 10h02m40s
